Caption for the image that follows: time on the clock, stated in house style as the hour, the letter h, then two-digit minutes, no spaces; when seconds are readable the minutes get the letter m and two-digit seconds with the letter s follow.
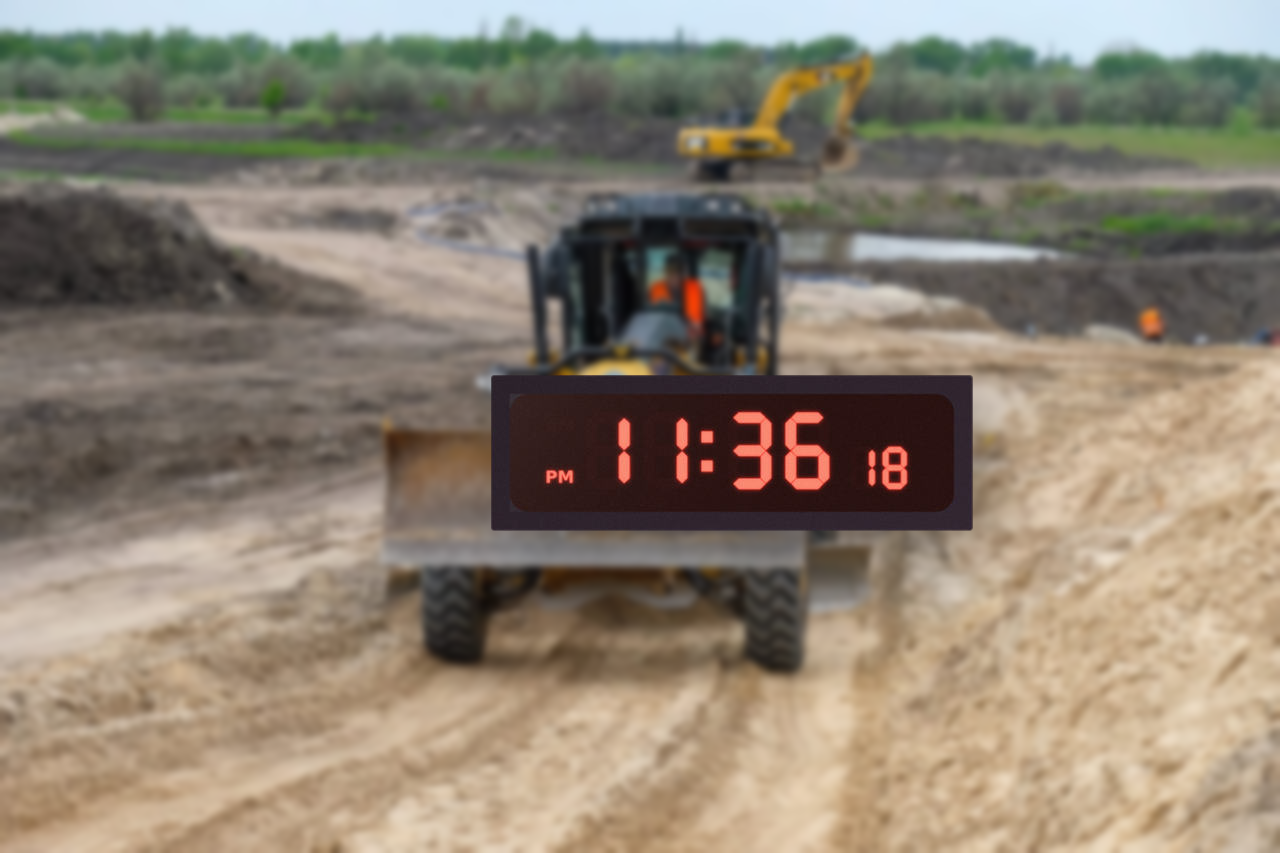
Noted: 11h36m18s
